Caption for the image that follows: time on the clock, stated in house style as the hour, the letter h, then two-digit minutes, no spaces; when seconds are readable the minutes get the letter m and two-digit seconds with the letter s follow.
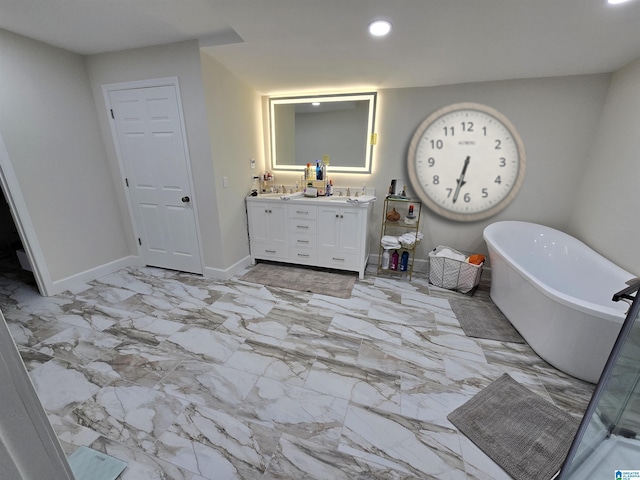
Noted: 6h33
